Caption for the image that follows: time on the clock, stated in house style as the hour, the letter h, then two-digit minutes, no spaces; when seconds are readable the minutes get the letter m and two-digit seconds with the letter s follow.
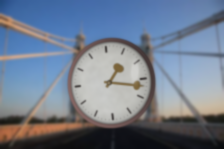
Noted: 1h17
